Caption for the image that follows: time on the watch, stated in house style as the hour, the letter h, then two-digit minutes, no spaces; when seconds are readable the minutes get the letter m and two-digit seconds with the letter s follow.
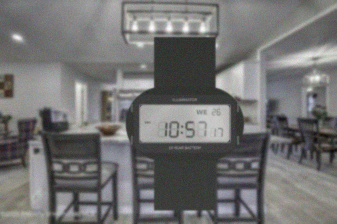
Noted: 10h57m17s
